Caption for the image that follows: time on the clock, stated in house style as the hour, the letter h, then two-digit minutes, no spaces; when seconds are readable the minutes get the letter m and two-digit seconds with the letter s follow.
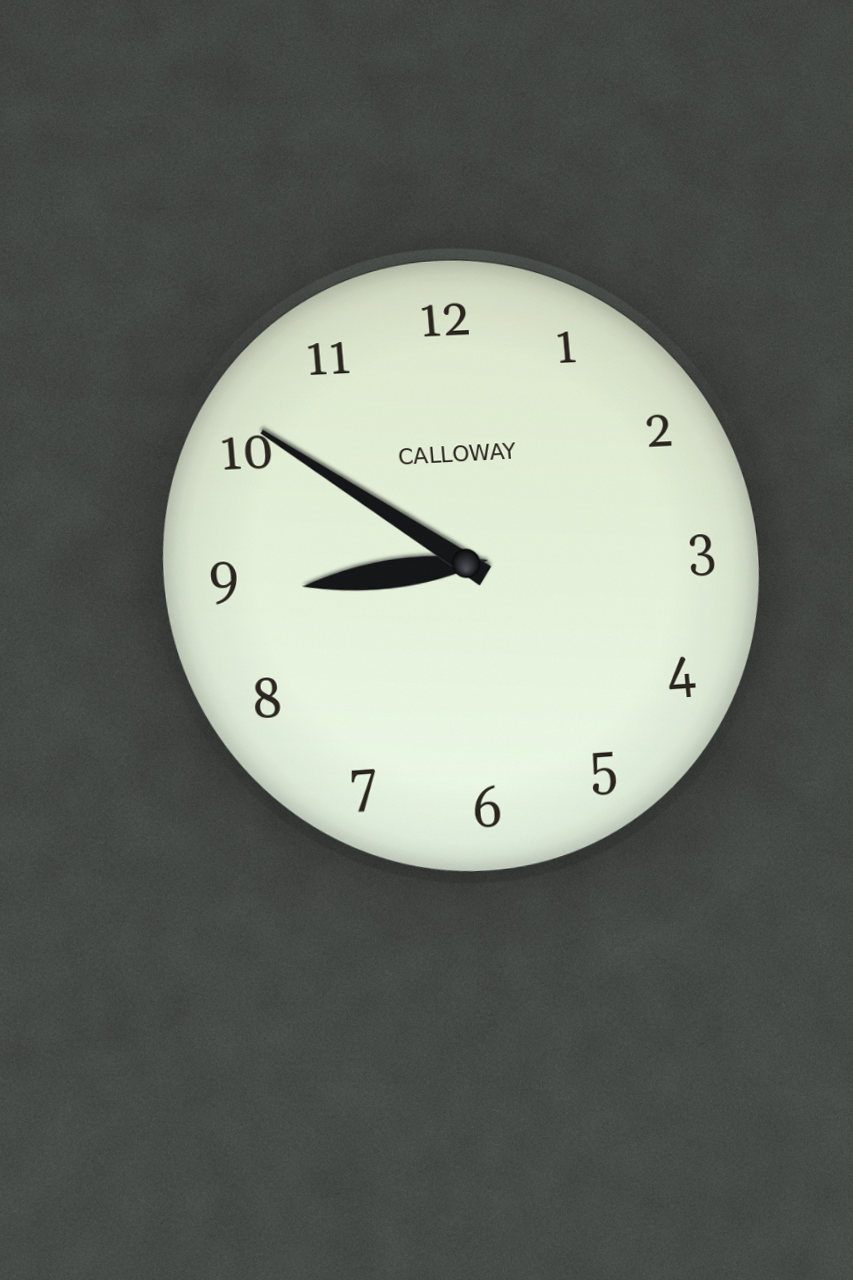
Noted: 8h51
